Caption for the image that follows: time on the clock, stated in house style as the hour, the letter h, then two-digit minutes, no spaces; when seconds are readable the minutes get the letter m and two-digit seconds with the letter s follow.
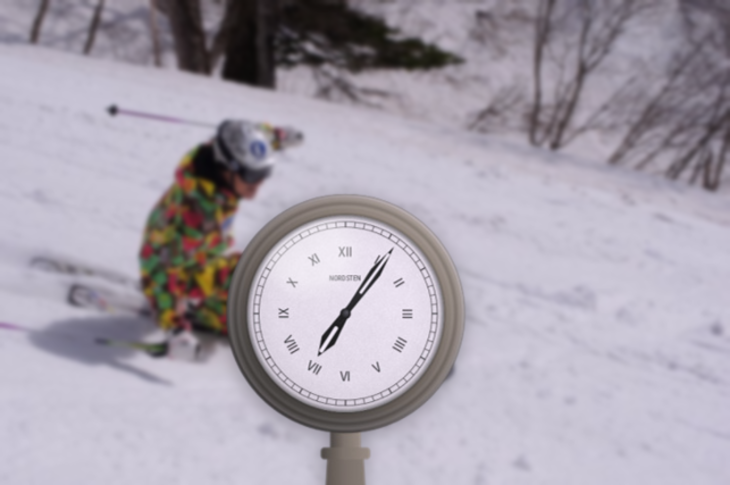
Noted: 7h06
